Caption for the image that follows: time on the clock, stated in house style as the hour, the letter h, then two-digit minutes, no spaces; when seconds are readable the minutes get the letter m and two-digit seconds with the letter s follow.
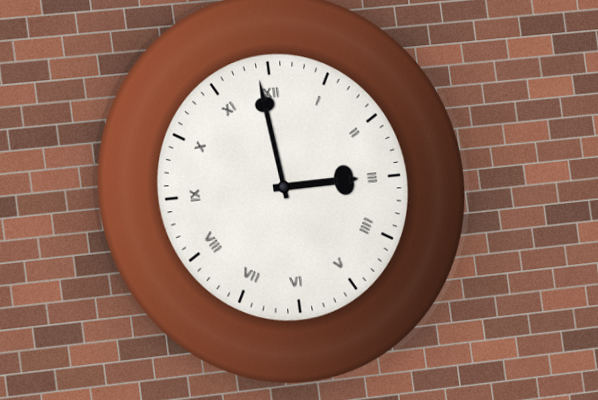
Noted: 2h59
